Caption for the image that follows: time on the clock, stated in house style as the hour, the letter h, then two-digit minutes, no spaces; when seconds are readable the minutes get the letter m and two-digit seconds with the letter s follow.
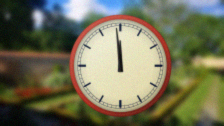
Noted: 11h59
